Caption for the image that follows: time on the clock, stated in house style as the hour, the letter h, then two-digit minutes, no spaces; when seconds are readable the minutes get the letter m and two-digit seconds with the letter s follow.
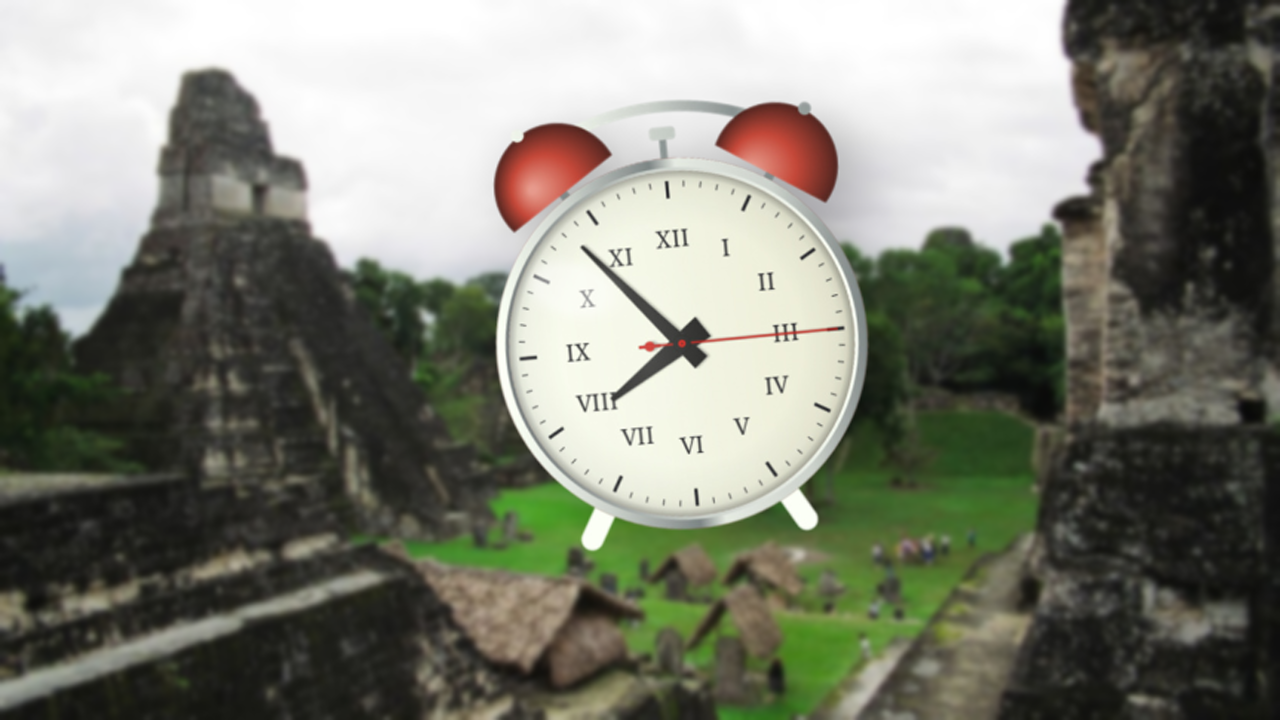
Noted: 7h53m15s
